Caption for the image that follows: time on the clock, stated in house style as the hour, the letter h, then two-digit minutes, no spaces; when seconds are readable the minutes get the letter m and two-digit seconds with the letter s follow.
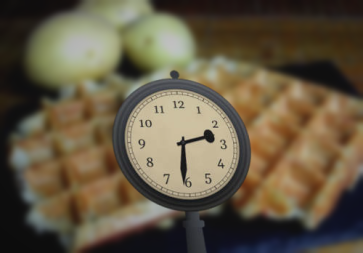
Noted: 2h31
